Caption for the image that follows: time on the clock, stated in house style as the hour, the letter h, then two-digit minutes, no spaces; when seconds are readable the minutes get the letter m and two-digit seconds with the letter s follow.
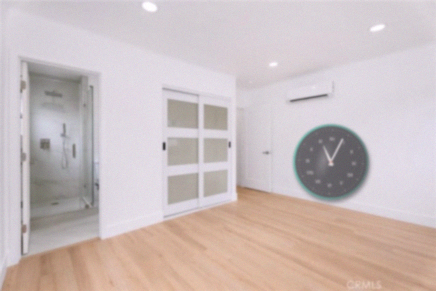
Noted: 11h04
